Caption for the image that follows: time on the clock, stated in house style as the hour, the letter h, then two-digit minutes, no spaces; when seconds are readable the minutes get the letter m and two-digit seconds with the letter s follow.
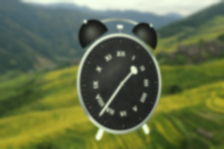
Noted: 1h37
